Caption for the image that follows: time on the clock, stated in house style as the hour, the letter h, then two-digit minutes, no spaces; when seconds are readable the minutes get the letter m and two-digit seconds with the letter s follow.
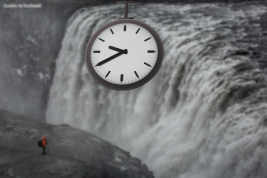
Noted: 9h40
